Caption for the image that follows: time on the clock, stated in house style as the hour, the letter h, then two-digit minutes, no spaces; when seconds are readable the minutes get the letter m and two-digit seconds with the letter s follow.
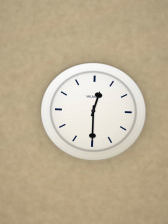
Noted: 12h30
